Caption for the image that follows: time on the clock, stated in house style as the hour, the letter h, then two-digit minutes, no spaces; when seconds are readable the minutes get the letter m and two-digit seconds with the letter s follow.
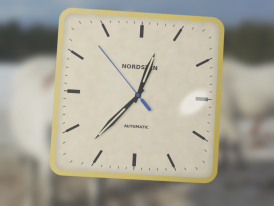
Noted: 12h36m53s
